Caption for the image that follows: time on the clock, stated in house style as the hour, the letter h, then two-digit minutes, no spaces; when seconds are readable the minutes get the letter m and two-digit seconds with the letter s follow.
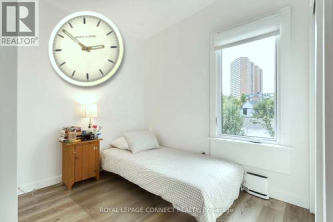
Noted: 2h52
